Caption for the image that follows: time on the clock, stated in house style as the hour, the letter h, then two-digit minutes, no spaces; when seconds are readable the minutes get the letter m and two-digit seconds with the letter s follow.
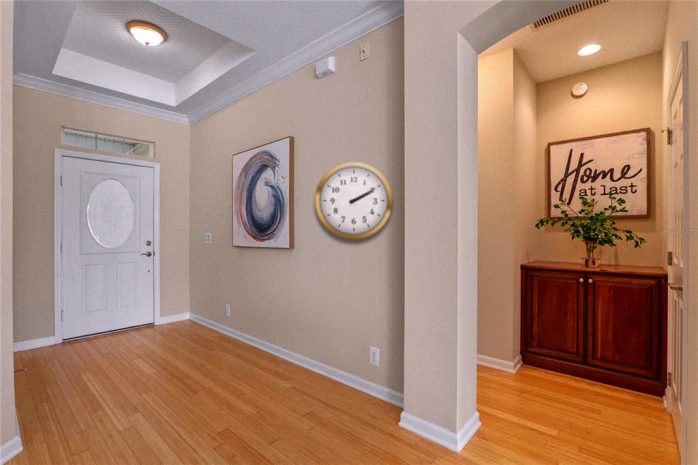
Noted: 2h10
